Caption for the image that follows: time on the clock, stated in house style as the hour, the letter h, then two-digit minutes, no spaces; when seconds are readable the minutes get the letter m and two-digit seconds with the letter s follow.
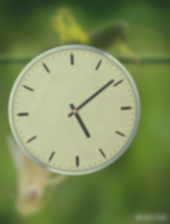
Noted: 5h09
